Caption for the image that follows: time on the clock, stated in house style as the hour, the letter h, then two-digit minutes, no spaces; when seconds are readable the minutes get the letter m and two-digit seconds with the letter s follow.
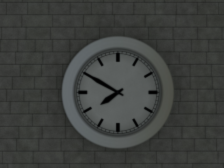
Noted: 7h50
